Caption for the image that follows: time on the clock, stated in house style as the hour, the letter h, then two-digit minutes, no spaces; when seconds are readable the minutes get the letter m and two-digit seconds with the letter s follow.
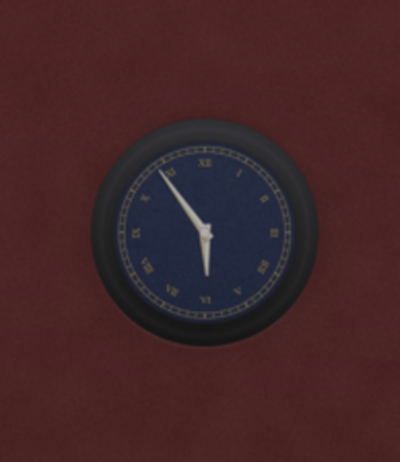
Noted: 5h54
